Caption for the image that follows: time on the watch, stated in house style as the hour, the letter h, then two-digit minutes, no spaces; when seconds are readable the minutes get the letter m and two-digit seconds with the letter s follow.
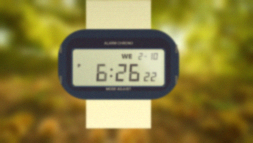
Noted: 6h26
